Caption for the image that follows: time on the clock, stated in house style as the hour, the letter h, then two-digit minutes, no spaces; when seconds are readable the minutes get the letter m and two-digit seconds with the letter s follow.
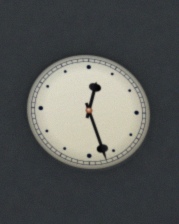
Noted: 12h27
